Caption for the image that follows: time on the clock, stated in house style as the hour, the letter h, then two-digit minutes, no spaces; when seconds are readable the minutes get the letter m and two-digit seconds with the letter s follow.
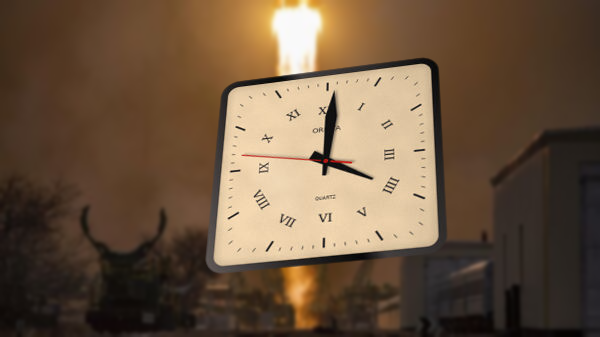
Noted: 4h00m47s
